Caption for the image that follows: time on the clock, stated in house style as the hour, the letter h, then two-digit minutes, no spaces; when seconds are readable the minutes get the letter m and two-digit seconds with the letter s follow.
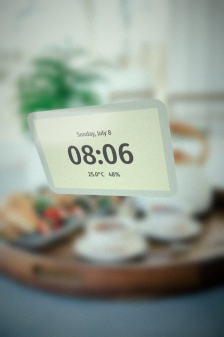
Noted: 8h06
